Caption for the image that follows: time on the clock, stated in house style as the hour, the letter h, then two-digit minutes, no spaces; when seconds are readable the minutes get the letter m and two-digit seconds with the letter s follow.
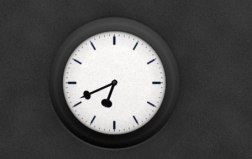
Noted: 6h41
